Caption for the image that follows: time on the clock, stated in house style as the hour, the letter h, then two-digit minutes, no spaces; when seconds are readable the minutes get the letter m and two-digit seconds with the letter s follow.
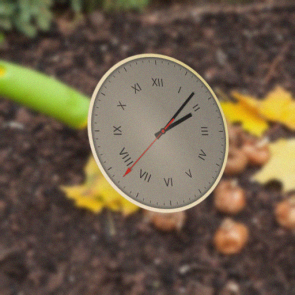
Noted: 2h07m38s
